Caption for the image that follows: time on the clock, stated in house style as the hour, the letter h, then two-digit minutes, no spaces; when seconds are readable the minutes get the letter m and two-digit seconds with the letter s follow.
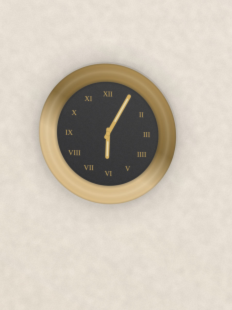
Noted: 6h05
